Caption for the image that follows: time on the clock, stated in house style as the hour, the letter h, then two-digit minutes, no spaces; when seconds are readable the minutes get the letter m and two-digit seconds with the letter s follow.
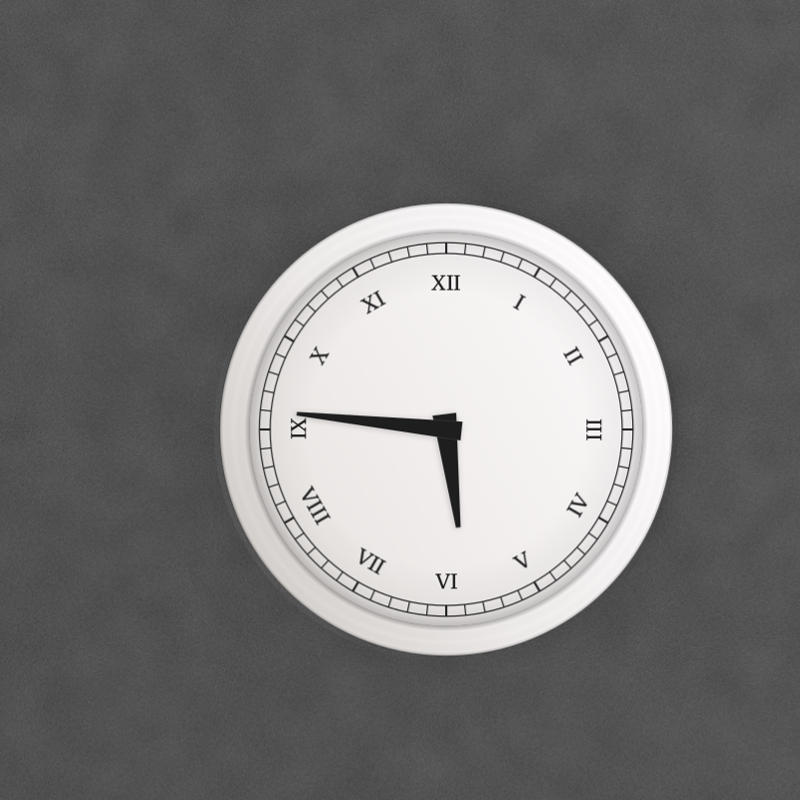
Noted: 5h46
